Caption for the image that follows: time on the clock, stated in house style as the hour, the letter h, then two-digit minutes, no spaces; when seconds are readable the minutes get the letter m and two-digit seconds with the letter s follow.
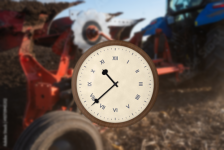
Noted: 10h38
